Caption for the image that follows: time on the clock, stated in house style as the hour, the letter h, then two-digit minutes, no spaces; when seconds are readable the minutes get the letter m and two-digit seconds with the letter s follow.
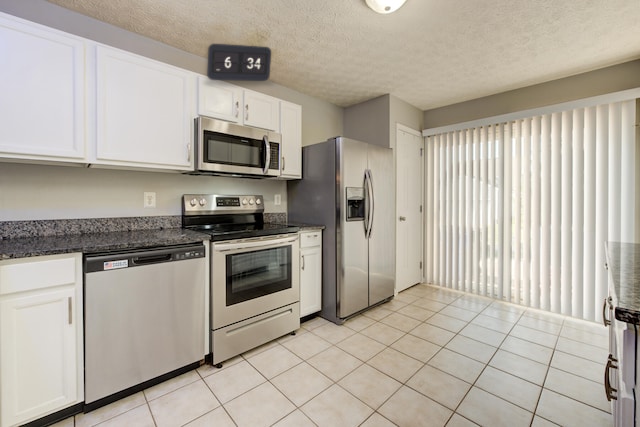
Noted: 6h34
